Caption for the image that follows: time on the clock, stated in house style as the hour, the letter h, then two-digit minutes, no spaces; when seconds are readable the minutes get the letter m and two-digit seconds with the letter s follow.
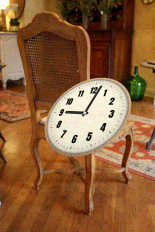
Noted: 9h02
